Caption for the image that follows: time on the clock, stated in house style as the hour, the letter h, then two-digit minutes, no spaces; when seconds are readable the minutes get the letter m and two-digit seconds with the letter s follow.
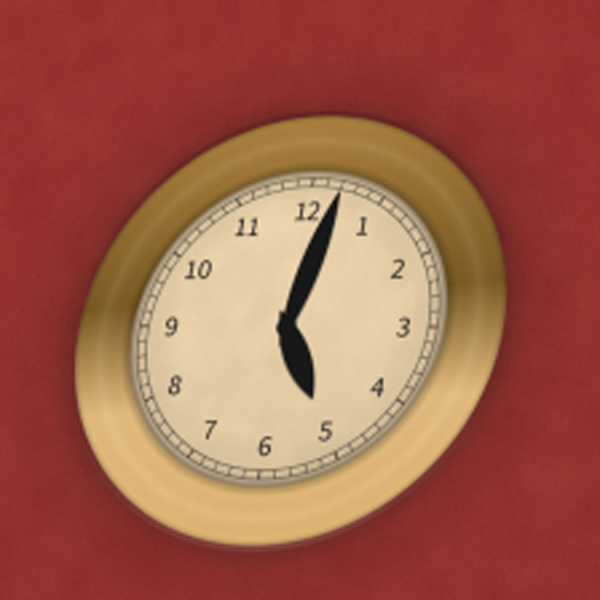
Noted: 5h02
